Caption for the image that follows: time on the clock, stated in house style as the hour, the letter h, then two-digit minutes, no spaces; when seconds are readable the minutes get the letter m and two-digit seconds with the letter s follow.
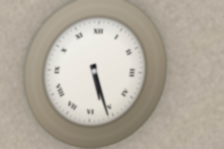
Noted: 5h26
